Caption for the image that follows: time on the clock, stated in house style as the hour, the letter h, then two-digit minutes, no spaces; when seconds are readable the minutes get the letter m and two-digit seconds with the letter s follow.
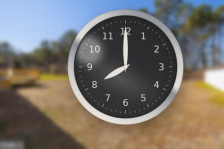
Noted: 8h00
